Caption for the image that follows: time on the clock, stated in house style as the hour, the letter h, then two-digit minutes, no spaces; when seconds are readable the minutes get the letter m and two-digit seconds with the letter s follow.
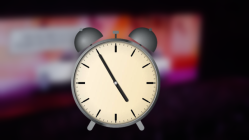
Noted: 4h55
